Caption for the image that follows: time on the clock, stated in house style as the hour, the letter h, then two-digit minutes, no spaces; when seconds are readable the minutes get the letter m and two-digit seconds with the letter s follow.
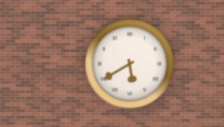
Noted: 5h40
